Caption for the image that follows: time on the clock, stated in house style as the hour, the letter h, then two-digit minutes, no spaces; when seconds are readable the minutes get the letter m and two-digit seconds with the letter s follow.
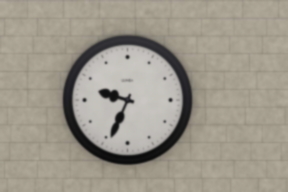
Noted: 9h34
